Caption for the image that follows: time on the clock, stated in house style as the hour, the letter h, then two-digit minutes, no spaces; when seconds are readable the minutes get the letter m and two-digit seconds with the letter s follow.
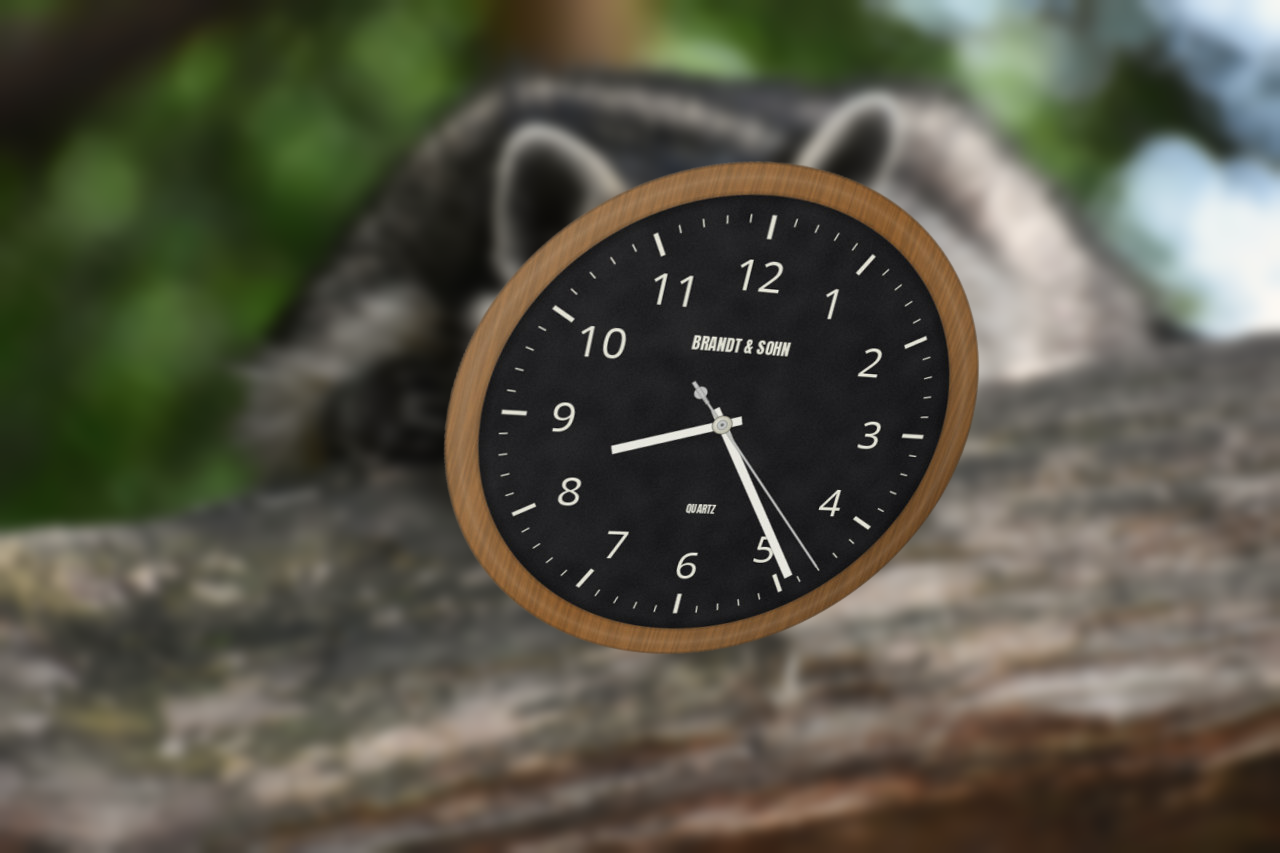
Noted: 8h24m23s
